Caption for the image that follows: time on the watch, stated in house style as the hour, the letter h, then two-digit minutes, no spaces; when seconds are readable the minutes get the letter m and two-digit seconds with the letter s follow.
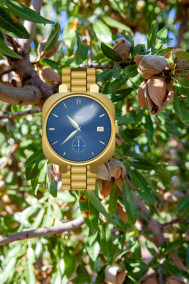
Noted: 10h38
